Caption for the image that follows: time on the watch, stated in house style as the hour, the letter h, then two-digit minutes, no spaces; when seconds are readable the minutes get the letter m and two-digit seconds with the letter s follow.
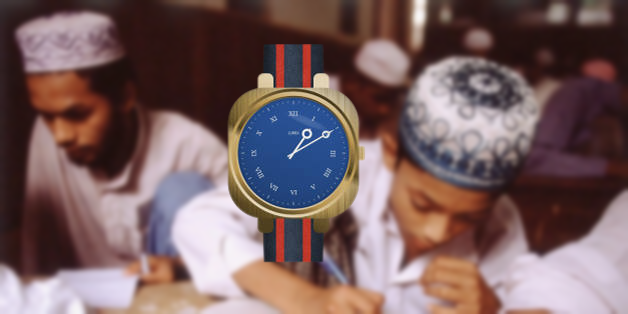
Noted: 1h10
